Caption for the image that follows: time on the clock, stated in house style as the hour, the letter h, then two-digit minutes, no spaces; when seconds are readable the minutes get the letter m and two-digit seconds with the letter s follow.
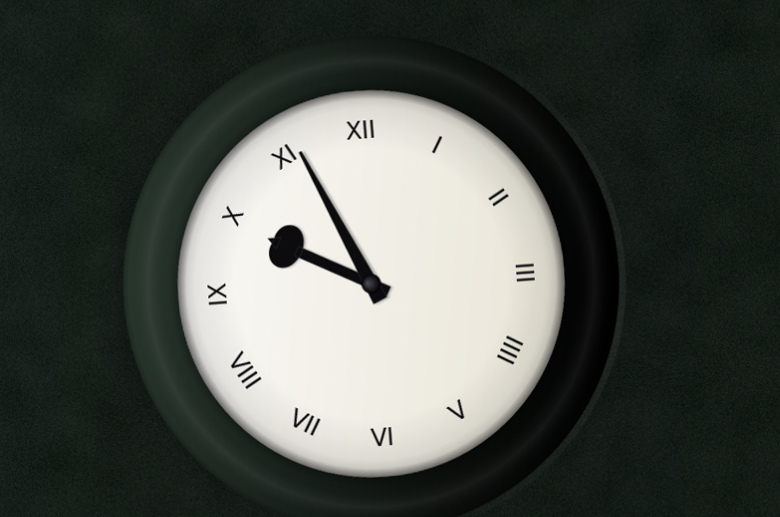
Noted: 9h56
